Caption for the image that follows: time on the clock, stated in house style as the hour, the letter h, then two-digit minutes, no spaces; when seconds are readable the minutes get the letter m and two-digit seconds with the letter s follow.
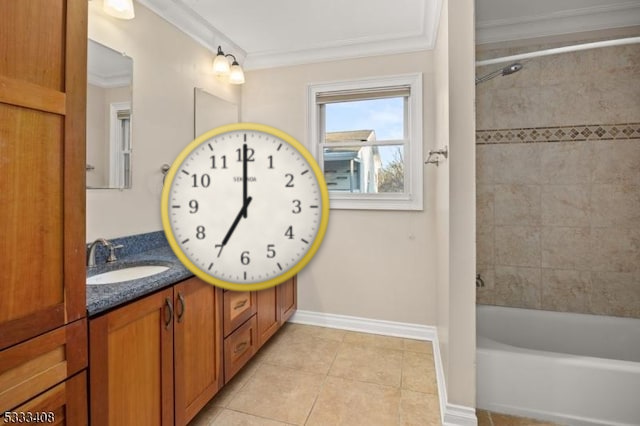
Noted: 7h00
